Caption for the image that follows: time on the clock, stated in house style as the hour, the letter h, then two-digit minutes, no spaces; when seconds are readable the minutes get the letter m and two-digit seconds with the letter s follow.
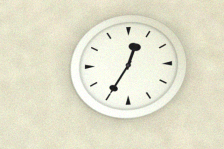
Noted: 12h35
